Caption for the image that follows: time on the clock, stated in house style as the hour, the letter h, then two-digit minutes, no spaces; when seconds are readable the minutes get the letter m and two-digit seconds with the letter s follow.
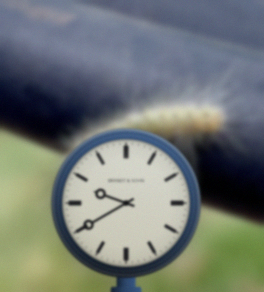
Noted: 9h40
